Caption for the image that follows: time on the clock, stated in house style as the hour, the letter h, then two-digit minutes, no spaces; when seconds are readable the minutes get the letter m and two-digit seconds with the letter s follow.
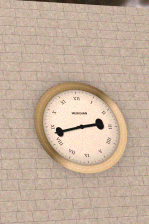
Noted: 2h43
